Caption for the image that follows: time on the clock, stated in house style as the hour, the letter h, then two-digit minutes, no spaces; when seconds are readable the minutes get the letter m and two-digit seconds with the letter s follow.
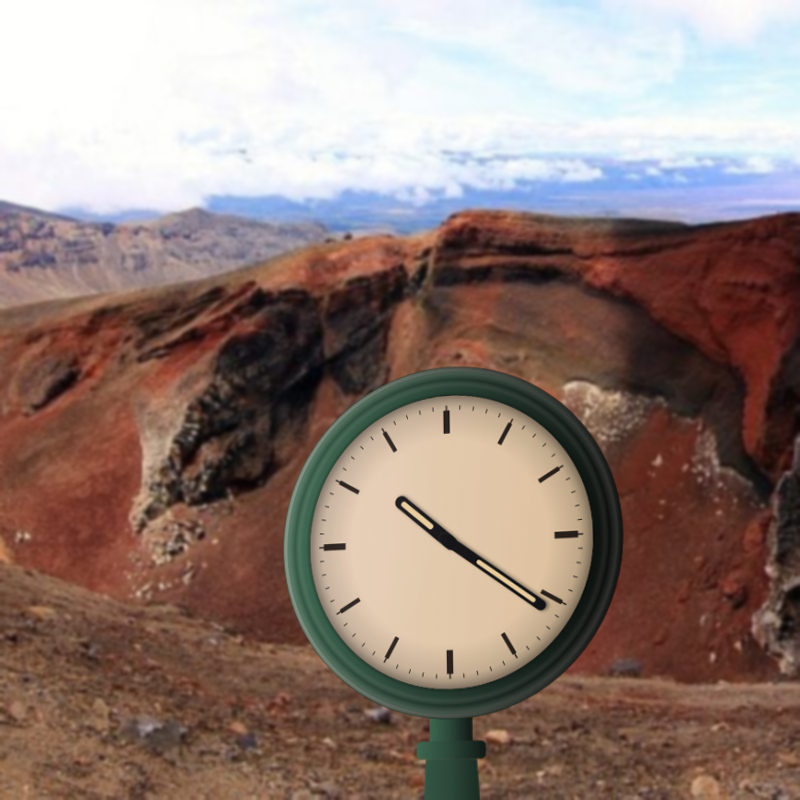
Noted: 10h21
